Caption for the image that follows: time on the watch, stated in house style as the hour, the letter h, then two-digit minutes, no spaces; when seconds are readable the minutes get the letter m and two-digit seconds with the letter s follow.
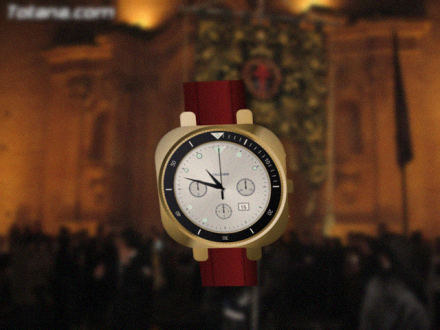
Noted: 10h48
